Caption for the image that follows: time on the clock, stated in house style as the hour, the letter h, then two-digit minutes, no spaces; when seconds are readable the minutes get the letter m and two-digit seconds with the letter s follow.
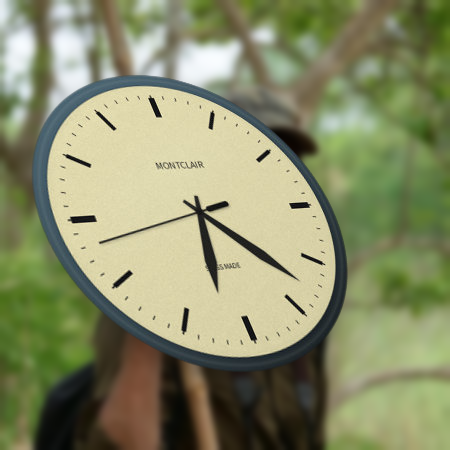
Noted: 6h22m43s
